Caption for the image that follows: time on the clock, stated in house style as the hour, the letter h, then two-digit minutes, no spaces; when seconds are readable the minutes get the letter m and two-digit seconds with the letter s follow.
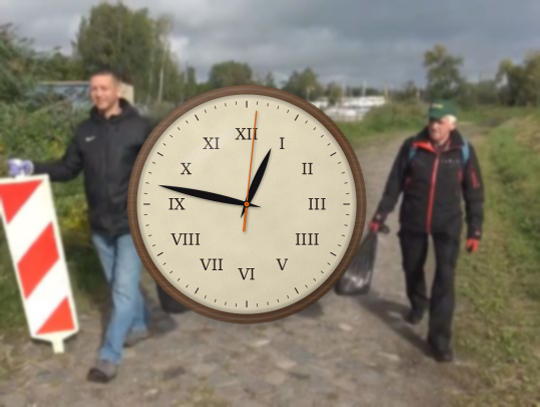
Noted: 12h47m01s
